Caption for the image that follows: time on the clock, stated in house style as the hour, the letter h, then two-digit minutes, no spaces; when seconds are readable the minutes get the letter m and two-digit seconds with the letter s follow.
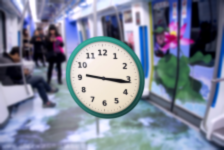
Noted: 9h16
